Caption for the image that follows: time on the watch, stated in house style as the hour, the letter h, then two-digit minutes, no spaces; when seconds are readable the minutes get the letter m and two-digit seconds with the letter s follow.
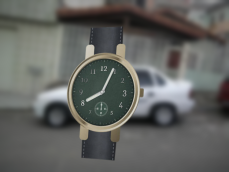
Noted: 8h04
